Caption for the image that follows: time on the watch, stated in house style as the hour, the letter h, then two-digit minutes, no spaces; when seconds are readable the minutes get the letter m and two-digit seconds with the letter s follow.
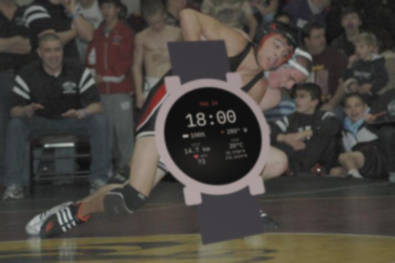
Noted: 18h00
